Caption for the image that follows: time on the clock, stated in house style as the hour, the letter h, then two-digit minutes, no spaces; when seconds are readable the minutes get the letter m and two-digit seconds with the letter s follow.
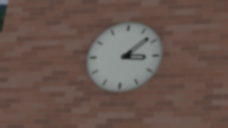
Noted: 3h08
